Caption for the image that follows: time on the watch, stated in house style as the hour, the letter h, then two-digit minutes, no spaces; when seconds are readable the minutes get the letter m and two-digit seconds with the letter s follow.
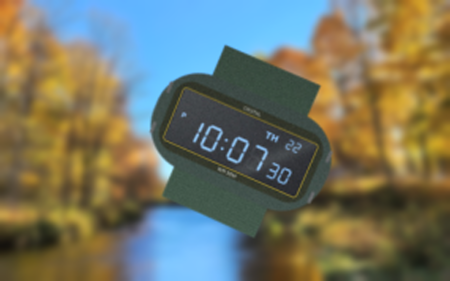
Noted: 10h07m30s
